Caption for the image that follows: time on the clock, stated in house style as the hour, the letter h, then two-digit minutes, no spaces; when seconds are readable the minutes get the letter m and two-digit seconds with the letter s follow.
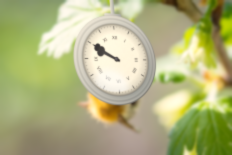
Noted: 9h50
